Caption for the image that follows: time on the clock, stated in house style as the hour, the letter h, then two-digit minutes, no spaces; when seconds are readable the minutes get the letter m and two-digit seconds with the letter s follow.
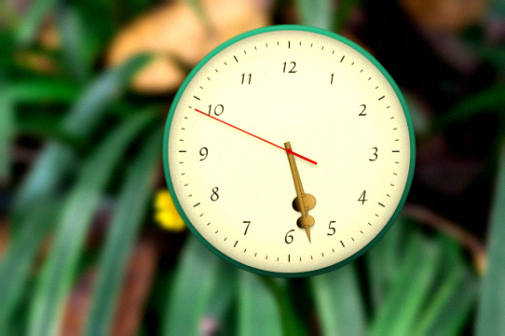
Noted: 5h27m49s
